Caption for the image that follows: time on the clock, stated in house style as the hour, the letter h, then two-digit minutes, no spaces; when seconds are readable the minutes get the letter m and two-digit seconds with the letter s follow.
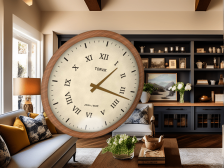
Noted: 1h17
